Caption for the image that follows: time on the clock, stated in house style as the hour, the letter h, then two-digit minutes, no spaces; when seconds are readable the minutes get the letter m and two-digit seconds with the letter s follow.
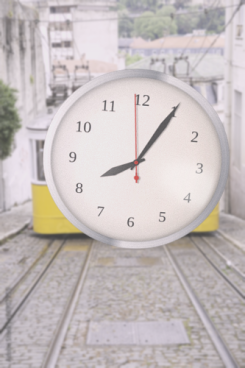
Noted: 8h04m59s
